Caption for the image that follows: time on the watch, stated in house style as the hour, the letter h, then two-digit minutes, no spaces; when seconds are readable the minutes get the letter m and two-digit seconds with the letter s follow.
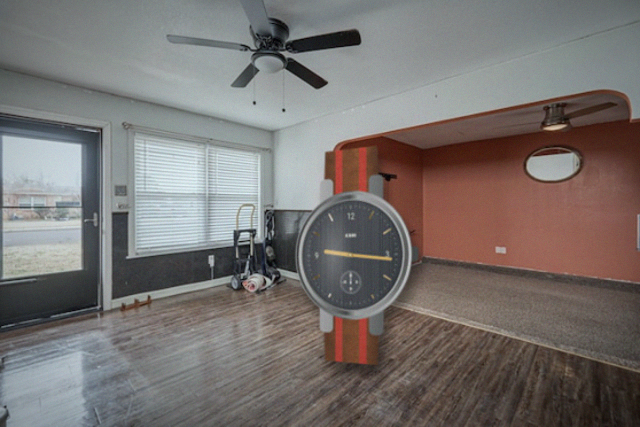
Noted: 9h16
